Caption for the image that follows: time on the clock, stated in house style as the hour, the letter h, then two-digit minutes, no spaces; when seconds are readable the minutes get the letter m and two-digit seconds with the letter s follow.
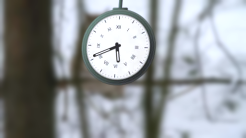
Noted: 5h41
